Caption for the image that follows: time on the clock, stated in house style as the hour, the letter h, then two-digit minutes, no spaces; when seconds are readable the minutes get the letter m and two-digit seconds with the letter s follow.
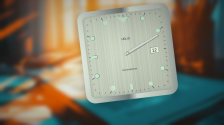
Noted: 2h11
